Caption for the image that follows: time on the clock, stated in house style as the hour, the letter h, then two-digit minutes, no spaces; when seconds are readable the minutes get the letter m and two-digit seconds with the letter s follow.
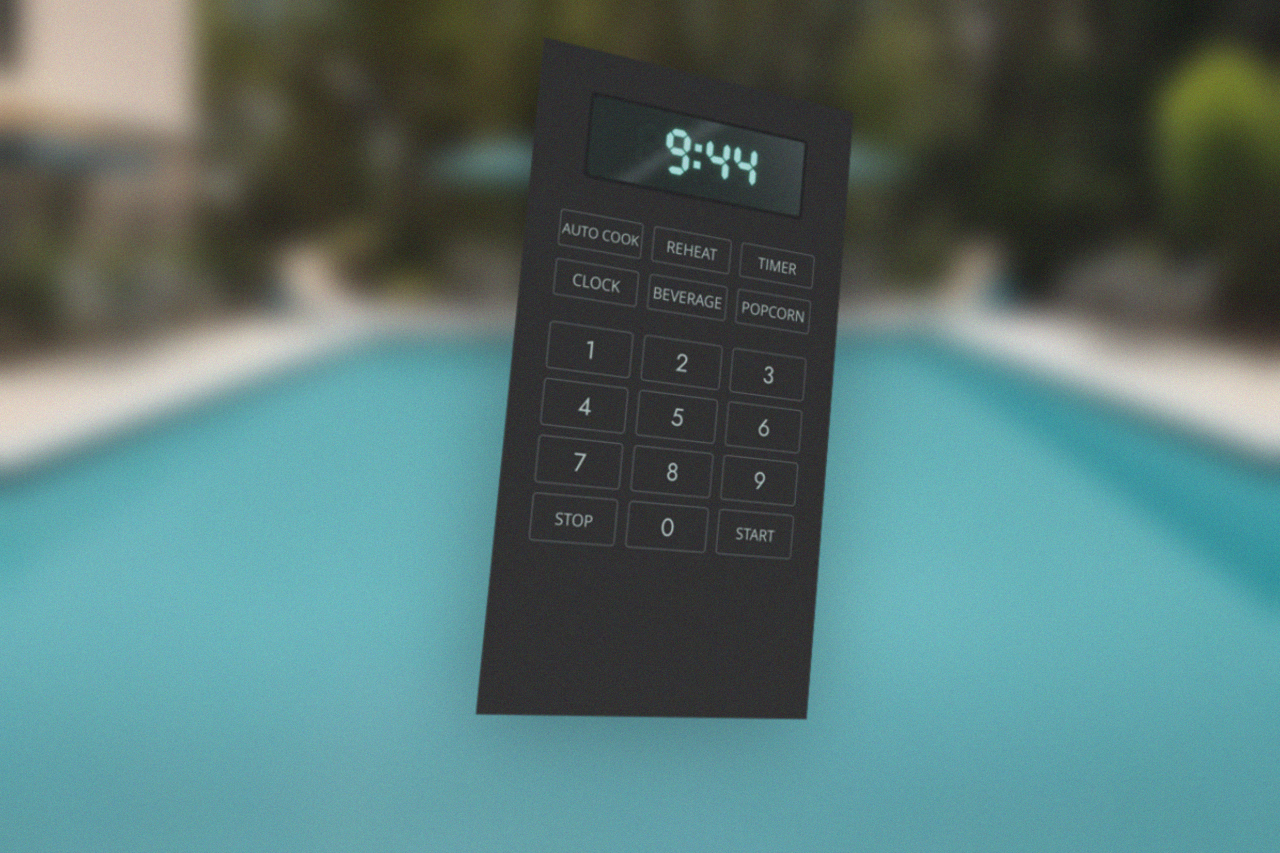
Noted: 9h44
